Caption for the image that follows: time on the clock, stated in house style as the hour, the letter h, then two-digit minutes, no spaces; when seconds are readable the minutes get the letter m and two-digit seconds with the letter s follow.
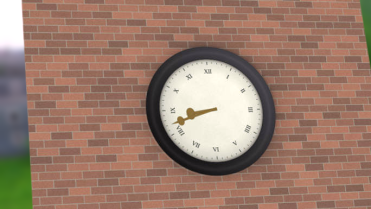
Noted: 8h42
